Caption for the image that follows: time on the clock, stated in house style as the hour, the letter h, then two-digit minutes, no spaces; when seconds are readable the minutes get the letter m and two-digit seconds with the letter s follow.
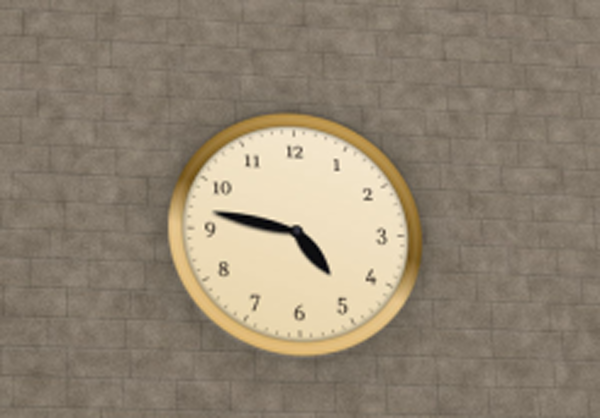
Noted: 4h47
